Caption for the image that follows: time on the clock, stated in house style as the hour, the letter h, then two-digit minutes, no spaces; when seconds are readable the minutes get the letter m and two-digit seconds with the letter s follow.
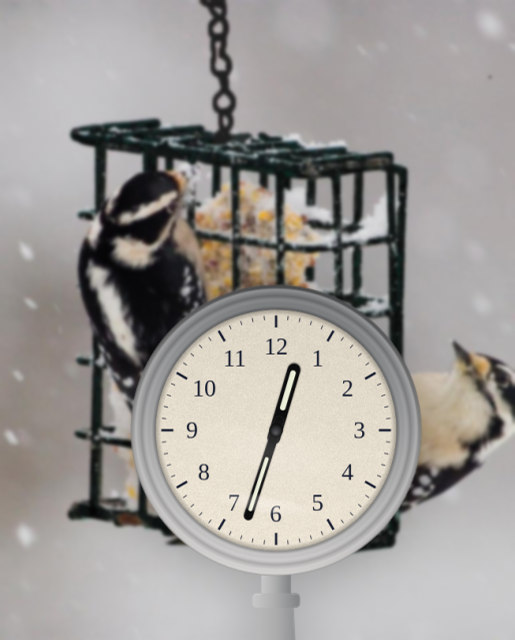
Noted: 12h33
